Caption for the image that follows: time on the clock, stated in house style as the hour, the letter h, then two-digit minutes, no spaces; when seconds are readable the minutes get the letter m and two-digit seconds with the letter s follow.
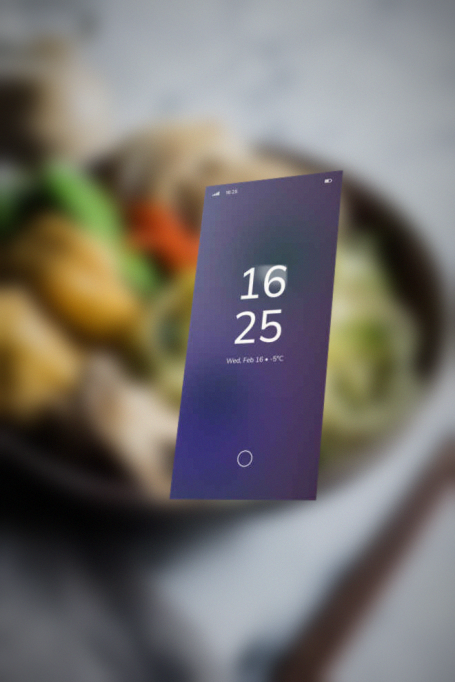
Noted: 16h25
